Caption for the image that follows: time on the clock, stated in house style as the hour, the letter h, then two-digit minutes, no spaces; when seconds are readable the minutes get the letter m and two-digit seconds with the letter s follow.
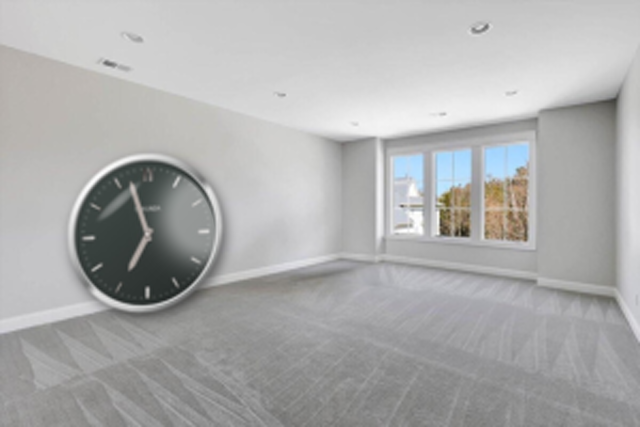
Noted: 6h57
